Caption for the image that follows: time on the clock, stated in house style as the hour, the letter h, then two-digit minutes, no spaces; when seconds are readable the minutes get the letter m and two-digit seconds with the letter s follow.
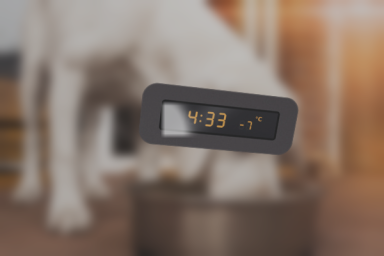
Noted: 4h33
